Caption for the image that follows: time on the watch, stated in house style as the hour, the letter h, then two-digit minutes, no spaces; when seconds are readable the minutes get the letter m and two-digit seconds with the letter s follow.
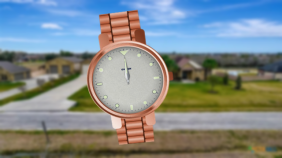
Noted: 12h00
